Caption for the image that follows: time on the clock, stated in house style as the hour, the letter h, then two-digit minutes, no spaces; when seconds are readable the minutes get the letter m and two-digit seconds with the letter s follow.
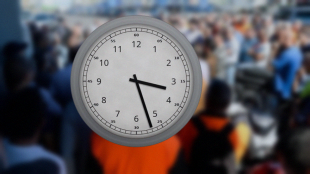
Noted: 3h27
